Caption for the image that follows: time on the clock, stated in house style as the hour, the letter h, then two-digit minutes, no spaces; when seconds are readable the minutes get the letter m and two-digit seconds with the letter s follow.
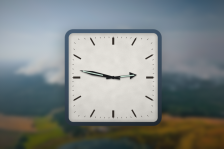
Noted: 2h47
